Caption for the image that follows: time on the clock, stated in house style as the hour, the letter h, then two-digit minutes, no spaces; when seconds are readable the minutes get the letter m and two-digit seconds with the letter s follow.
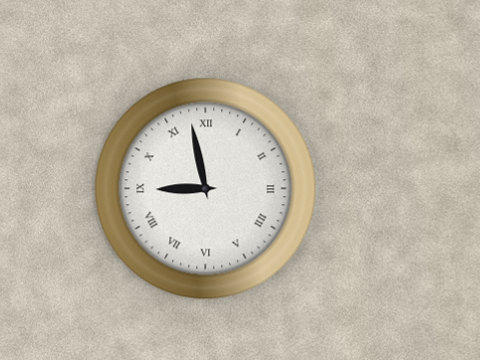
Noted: 8h58
